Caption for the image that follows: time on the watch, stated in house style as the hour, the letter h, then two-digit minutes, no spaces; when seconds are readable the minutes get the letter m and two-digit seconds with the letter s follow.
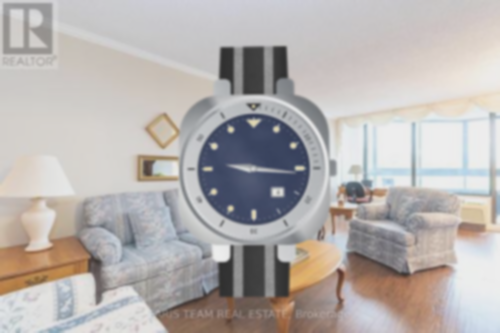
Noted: 9h16
